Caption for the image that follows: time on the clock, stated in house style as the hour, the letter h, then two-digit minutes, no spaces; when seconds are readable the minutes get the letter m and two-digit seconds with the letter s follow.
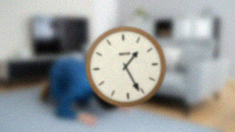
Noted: 1h26
